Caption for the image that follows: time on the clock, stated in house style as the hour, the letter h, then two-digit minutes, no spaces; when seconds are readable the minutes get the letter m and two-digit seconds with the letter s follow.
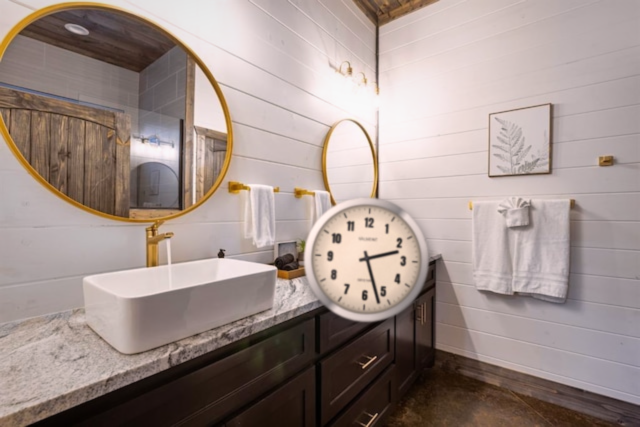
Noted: 2h27
